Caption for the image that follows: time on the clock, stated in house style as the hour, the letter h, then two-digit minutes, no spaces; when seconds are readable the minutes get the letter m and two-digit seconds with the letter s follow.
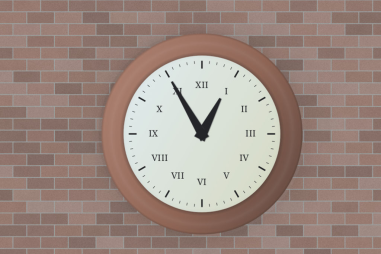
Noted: 12h55
